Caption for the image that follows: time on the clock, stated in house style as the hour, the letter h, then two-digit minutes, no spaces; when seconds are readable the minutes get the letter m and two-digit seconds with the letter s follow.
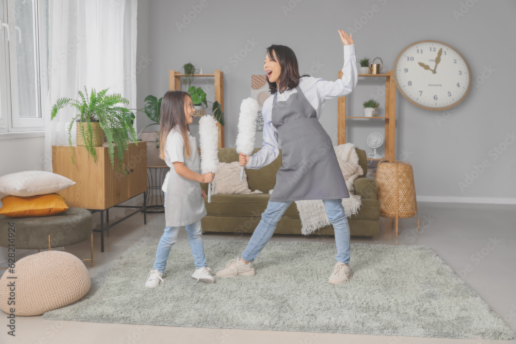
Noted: 10h03
